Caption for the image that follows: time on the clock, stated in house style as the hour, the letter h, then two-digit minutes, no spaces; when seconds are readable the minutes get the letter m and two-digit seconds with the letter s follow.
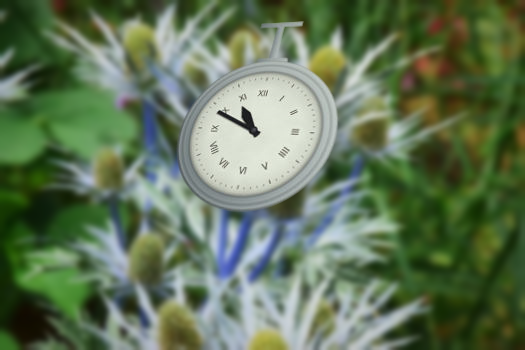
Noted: 10h49
